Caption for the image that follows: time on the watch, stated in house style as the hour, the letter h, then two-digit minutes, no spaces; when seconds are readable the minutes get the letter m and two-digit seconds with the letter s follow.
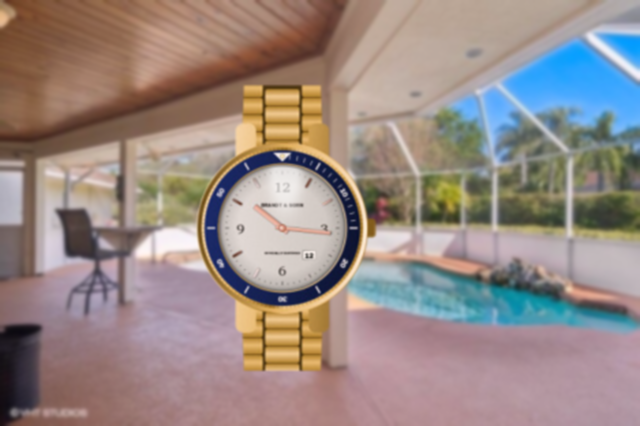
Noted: 10h16
